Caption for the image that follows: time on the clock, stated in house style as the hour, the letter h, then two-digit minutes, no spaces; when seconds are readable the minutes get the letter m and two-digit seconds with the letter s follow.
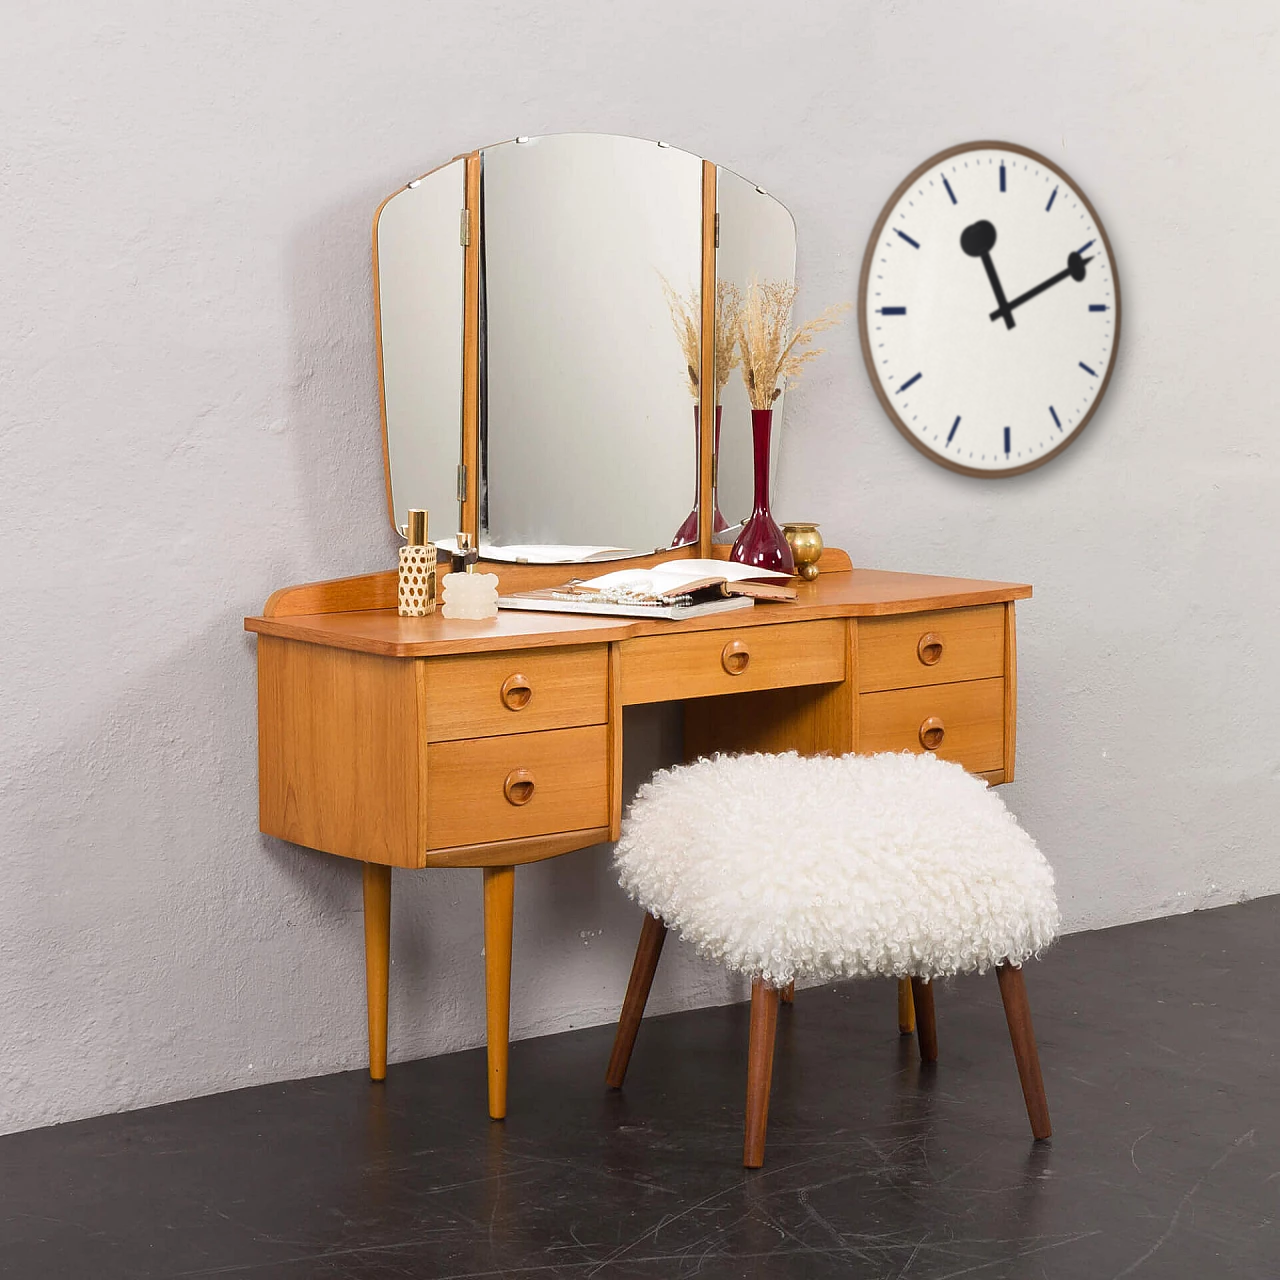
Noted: 11h11
